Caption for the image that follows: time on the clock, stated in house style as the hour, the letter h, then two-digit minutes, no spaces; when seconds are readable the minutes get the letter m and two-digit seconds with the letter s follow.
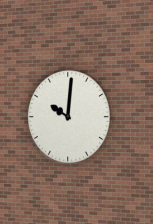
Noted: 10h01
